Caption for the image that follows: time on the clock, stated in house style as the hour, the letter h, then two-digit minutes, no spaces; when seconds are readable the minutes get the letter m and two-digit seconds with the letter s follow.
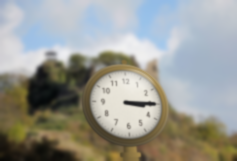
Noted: 3h15
